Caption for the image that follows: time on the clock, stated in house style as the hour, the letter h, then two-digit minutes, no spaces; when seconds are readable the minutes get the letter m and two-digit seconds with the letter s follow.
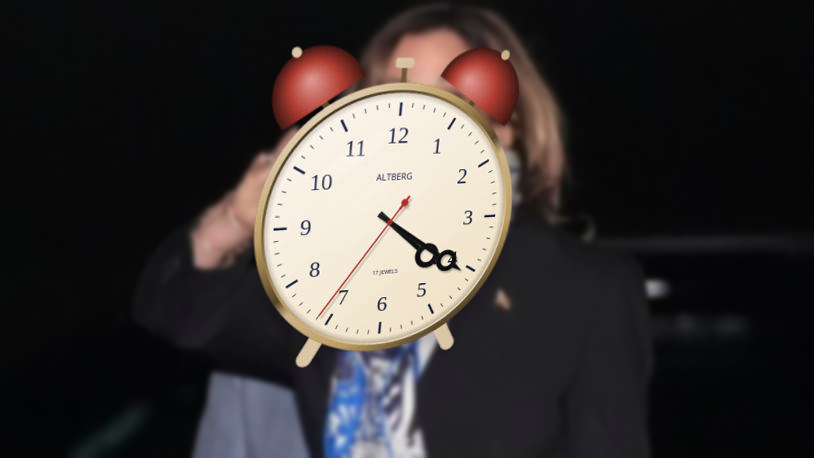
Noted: 4h20m36s
